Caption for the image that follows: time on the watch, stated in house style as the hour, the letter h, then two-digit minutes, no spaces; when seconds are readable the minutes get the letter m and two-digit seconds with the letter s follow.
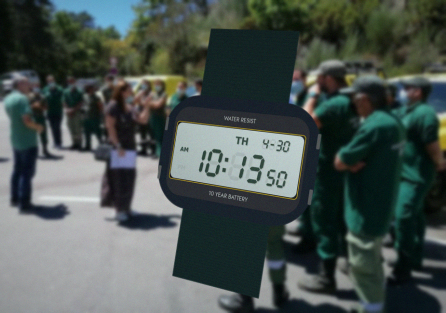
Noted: 10h13m50s
